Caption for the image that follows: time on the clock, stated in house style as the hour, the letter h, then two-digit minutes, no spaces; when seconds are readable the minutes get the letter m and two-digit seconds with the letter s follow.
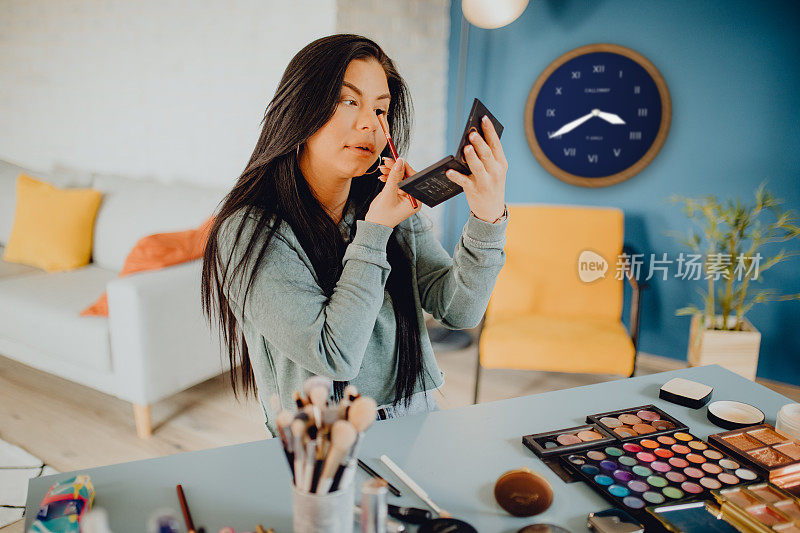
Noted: 3h40
